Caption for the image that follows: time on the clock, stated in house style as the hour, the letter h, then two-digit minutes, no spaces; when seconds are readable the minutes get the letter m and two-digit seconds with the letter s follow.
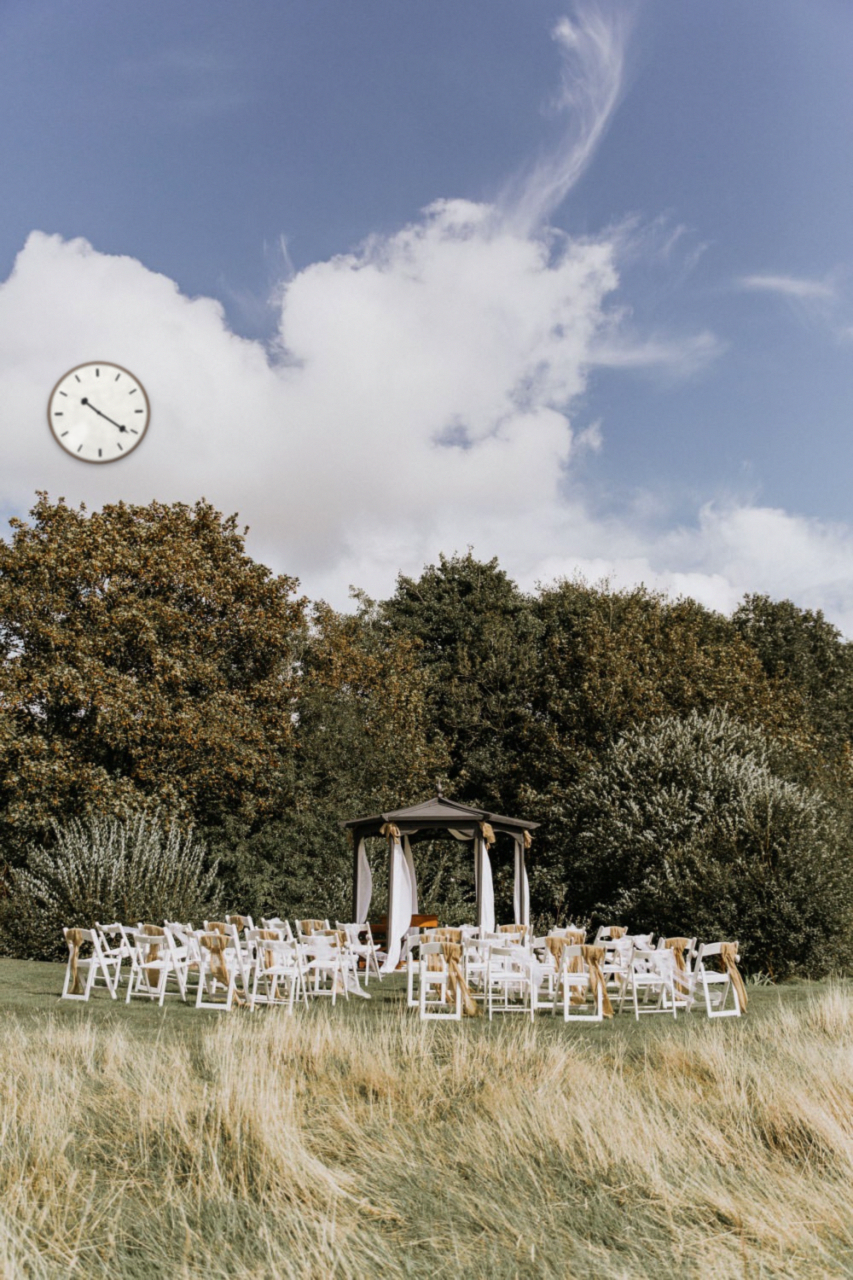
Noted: 10h21
